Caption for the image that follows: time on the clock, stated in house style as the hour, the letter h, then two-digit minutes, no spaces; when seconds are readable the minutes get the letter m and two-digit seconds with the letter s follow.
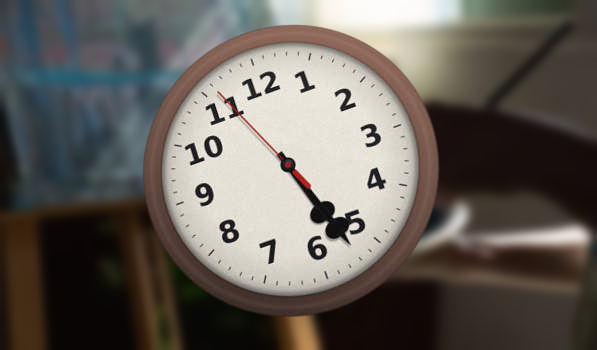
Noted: 5h26m56s
